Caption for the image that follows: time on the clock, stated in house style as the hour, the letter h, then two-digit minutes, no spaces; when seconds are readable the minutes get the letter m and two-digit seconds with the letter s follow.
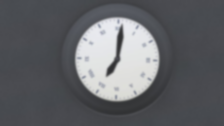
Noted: 7h01
